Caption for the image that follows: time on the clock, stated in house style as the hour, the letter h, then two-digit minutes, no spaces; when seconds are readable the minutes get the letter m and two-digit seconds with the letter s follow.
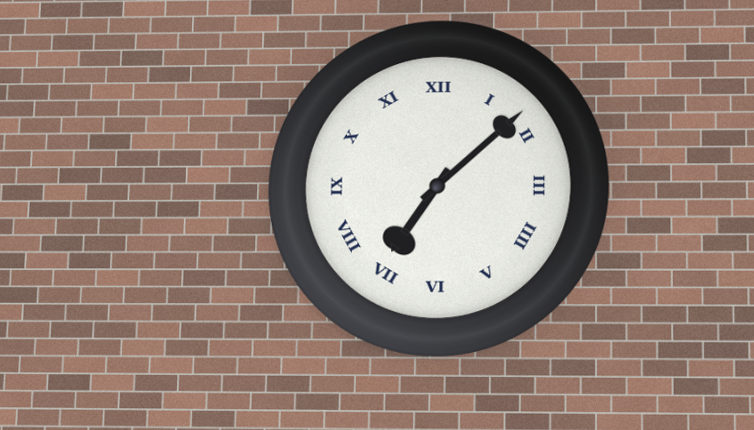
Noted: 7h08
